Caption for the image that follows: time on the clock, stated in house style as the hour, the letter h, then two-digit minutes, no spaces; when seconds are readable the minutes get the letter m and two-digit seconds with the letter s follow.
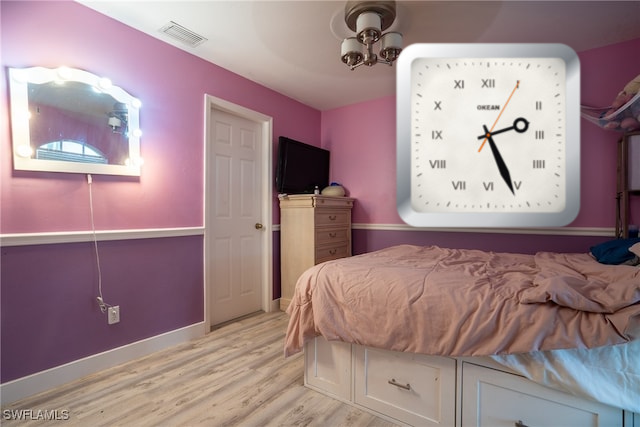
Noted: 2h26m05s
